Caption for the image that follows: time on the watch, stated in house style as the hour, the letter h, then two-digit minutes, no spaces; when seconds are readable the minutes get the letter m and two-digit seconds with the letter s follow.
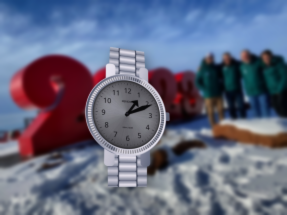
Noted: 1h11
